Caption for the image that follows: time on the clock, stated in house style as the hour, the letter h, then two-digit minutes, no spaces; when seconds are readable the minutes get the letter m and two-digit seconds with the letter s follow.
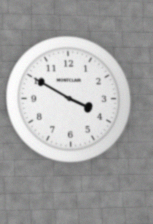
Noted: 3h50
